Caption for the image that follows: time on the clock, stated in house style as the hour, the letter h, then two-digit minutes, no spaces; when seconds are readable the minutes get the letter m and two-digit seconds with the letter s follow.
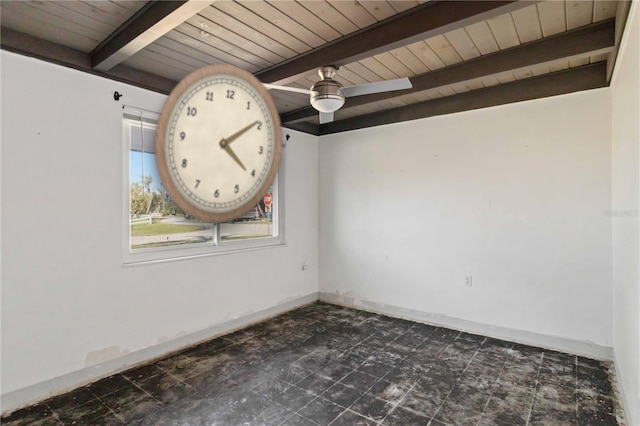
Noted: 4h09
